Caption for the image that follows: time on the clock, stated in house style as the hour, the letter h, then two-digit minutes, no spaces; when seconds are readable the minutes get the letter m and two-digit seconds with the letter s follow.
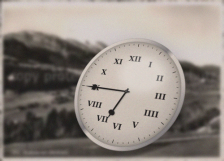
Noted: 6h45
